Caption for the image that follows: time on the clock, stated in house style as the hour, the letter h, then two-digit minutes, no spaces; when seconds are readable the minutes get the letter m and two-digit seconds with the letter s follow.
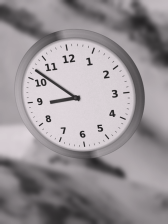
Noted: 8h52
